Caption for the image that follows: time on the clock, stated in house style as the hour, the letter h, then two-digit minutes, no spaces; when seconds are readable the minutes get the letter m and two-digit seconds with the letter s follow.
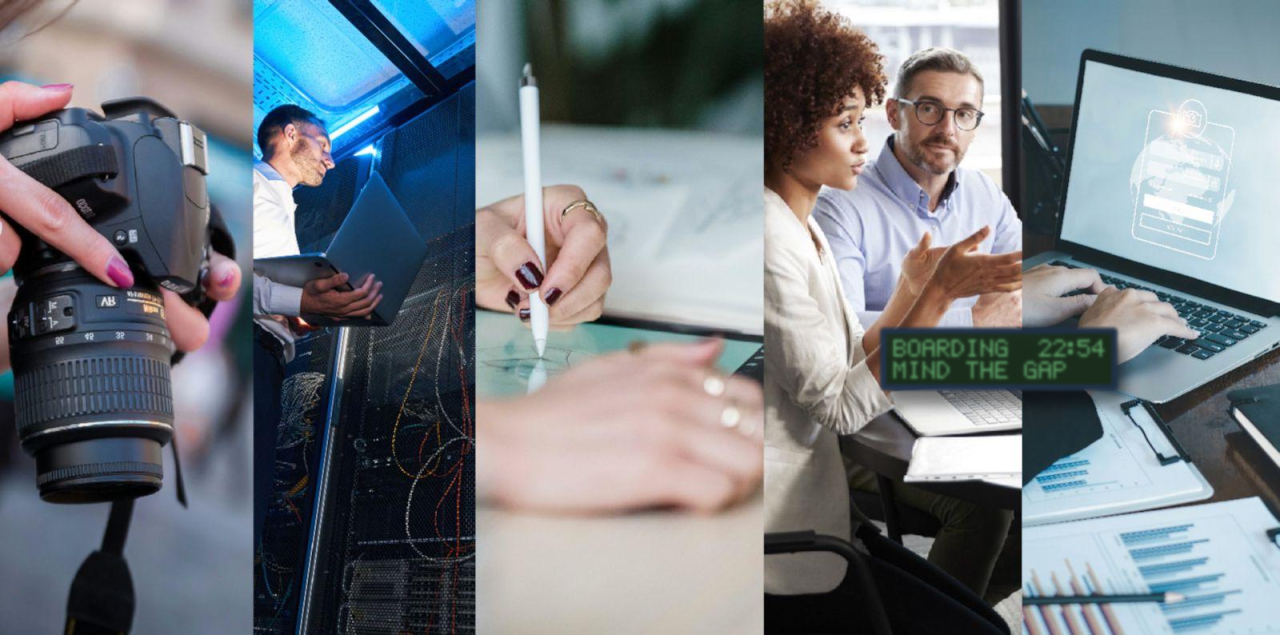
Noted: 22h54
